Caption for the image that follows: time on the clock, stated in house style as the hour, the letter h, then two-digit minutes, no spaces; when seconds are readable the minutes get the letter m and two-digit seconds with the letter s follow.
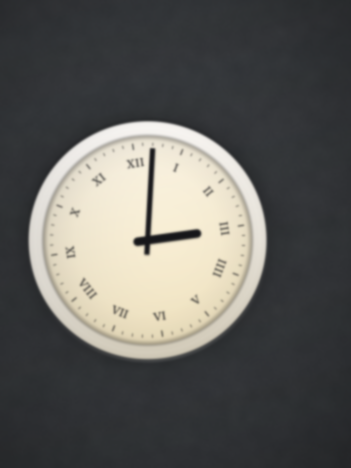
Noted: 3h02
